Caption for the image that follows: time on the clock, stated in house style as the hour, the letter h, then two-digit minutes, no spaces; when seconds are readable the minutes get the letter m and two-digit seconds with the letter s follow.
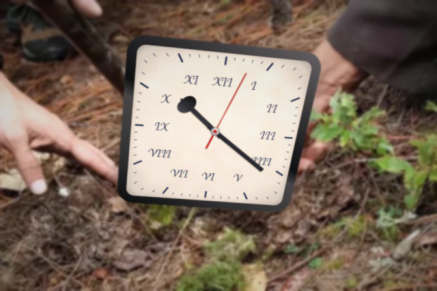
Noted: 10h21m03s
